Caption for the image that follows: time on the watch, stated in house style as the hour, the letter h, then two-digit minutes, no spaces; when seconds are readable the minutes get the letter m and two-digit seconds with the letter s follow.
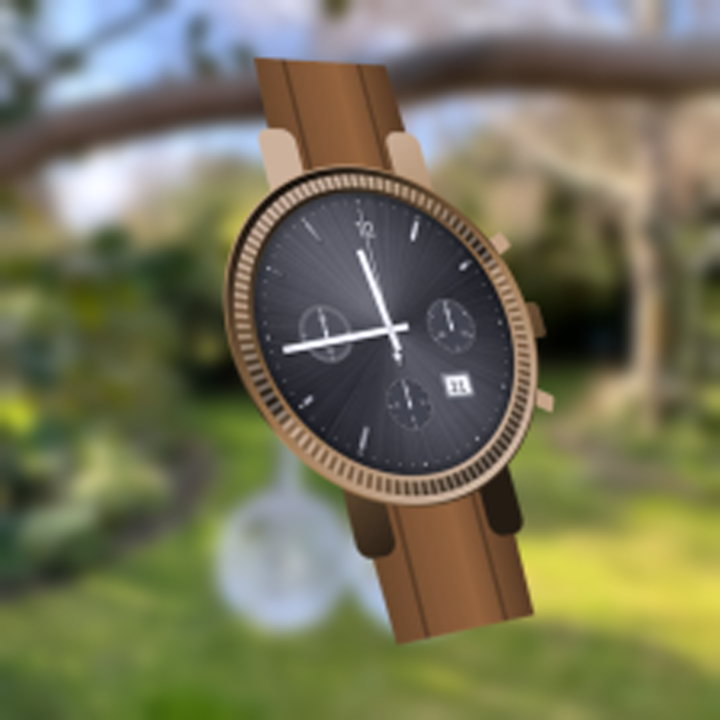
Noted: 11h44
